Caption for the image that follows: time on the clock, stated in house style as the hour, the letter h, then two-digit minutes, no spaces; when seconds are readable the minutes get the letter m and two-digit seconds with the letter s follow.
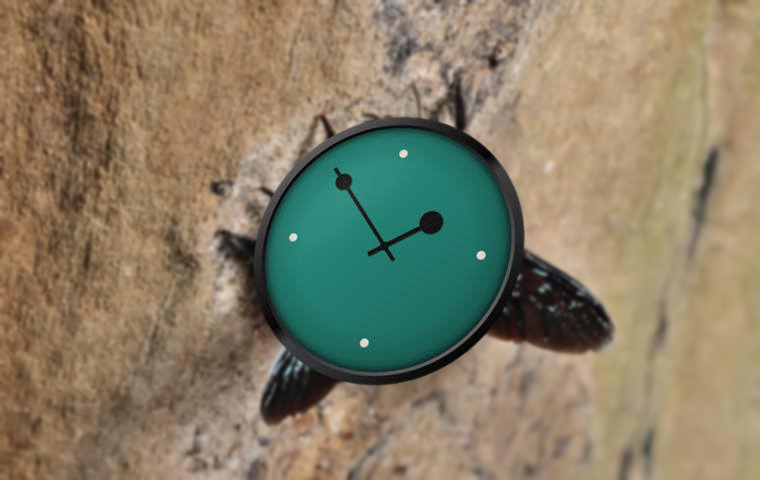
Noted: 1h53
